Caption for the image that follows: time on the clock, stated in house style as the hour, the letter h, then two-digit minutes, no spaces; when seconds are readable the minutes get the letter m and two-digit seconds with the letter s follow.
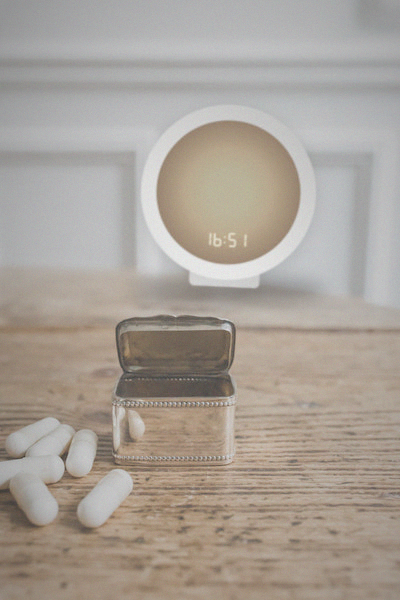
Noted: 16h51
